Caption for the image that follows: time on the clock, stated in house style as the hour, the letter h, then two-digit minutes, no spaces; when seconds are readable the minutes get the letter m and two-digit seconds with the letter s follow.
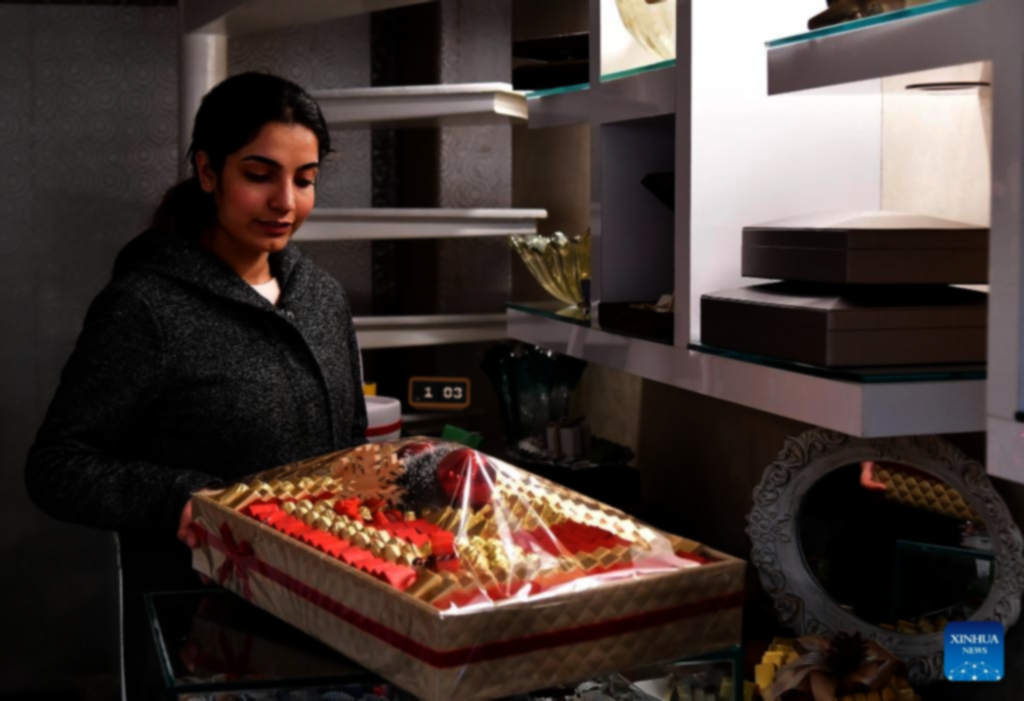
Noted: 1h03
